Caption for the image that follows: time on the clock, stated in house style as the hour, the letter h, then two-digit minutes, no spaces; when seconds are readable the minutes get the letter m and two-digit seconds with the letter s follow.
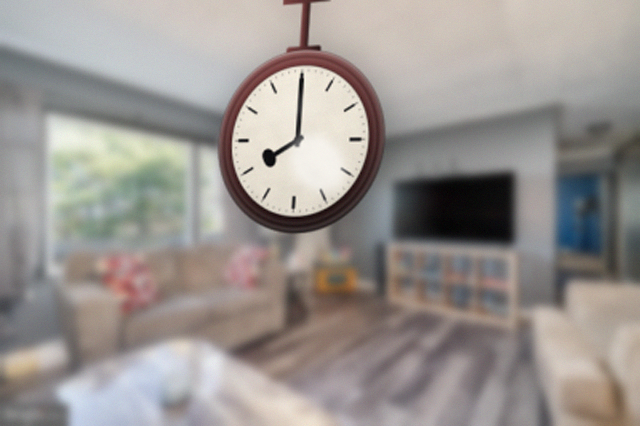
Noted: 8h00
